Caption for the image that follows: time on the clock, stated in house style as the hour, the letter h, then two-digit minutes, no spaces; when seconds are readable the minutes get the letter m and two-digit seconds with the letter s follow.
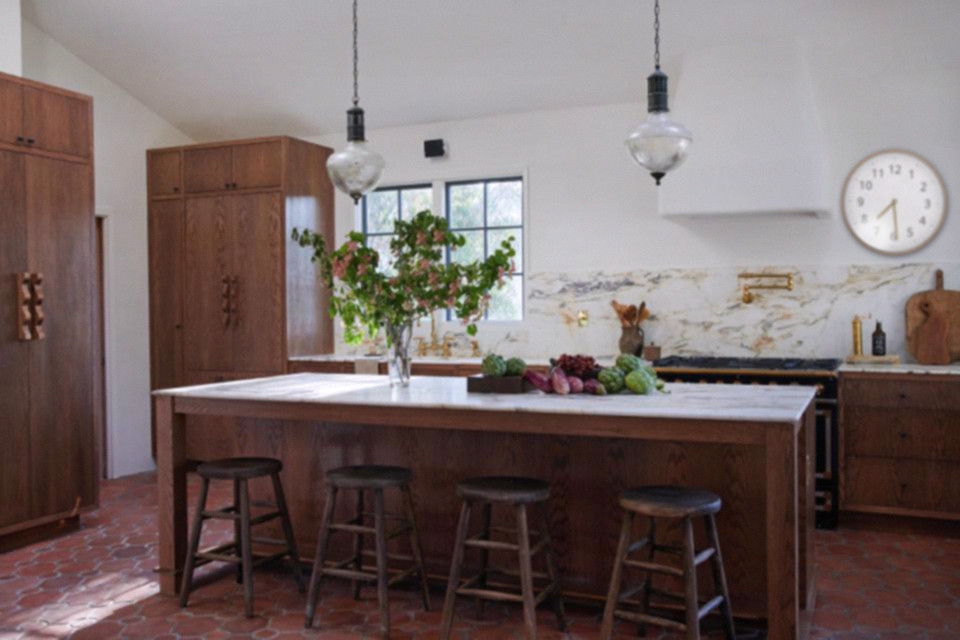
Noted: 7h29
